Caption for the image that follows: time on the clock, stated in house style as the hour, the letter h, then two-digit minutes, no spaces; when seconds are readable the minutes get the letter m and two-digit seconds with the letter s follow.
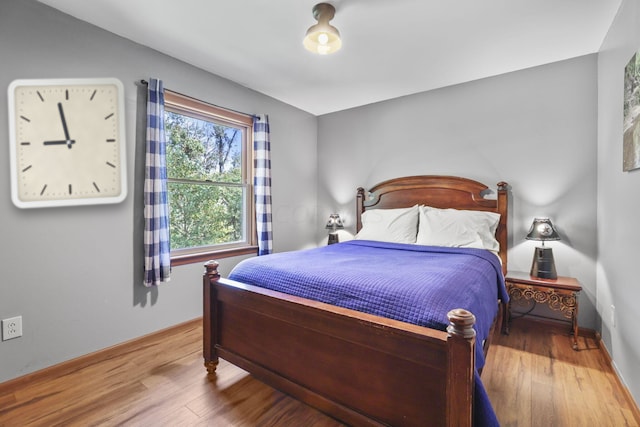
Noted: 8h58
